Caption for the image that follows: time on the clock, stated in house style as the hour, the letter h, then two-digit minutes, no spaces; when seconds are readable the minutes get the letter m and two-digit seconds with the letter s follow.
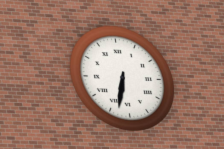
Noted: 6h33
